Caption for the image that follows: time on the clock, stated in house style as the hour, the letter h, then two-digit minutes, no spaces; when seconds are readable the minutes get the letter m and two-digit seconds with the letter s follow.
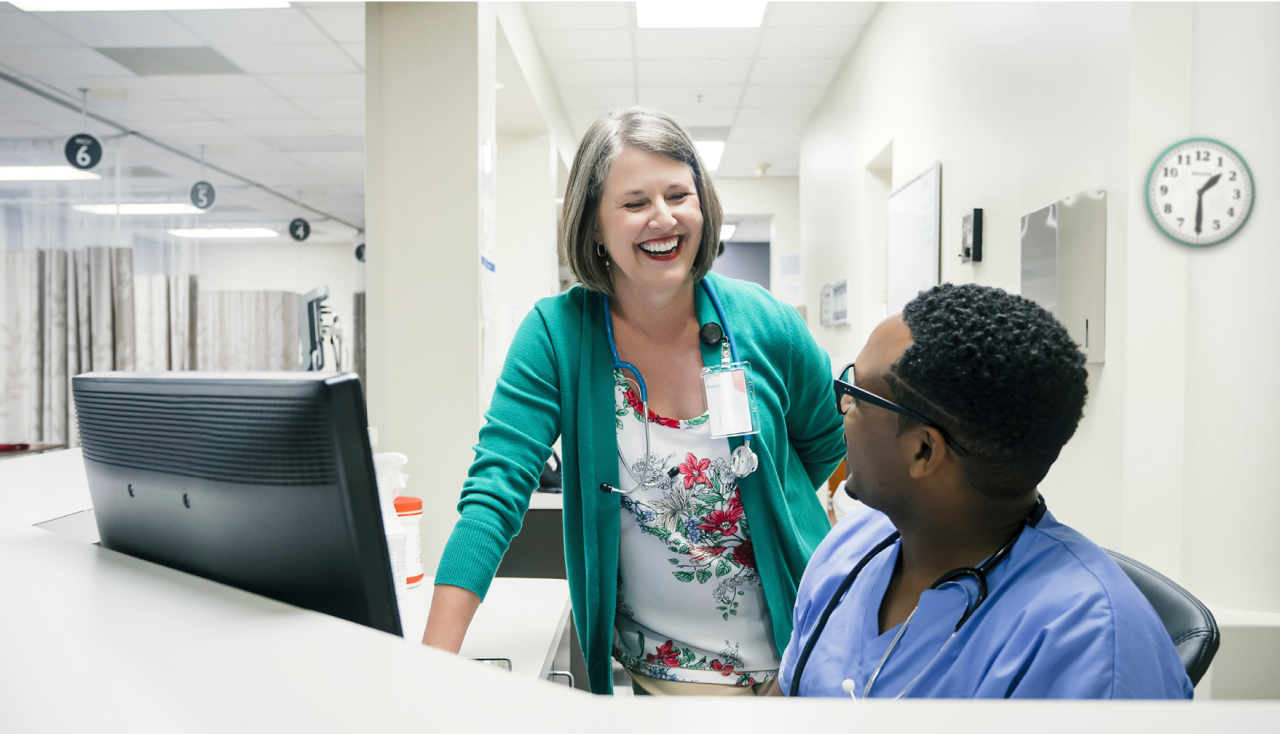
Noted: 1h30
